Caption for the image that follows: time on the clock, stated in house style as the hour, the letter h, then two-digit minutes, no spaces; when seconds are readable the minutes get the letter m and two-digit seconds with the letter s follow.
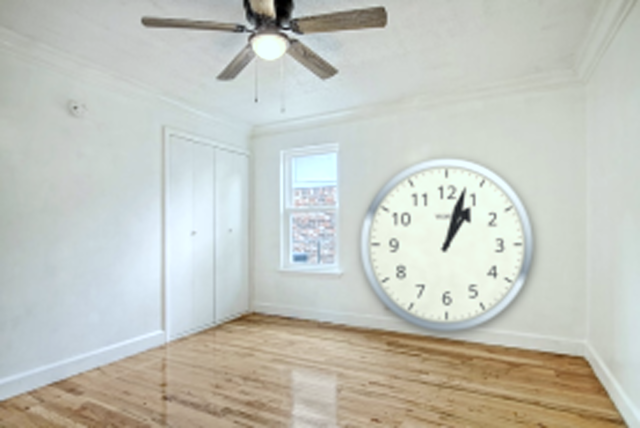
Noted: 1h03
